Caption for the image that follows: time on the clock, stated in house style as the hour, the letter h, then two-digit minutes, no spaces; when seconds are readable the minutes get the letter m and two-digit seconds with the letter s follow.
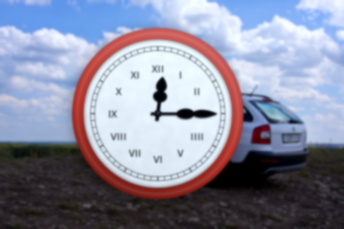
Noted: 12h15
